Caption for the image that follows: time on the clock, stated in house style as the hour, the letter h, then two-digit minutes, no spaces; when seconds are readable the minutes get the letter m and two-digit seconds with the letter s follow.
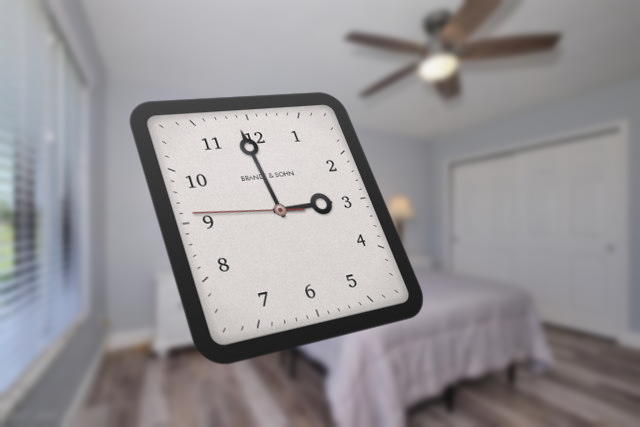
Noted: 2h58m46s
